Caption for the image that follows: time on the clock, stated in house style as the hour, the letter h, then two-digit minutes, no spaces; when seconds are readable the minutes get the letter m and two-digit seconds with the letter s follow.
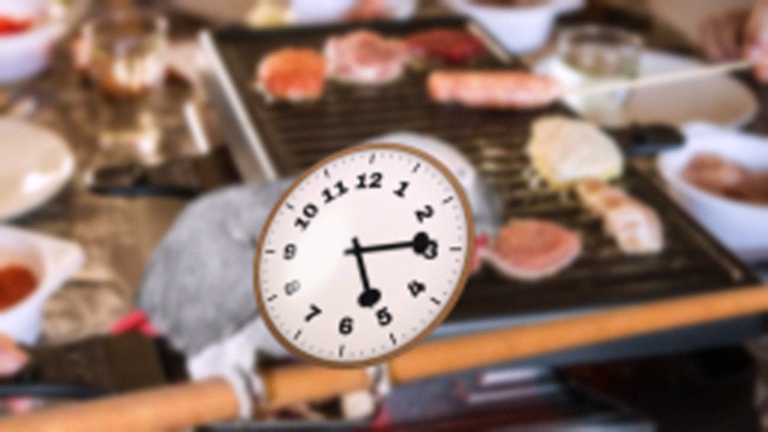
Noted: 5h14
